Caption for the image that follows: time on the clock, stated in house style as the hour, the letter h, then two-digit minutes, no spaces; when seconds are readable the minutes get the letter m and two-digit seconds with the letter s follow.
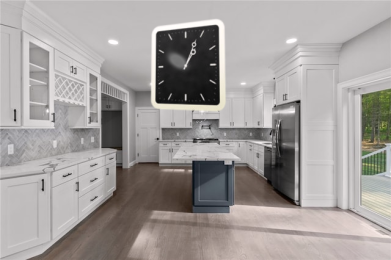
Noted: 1h04
